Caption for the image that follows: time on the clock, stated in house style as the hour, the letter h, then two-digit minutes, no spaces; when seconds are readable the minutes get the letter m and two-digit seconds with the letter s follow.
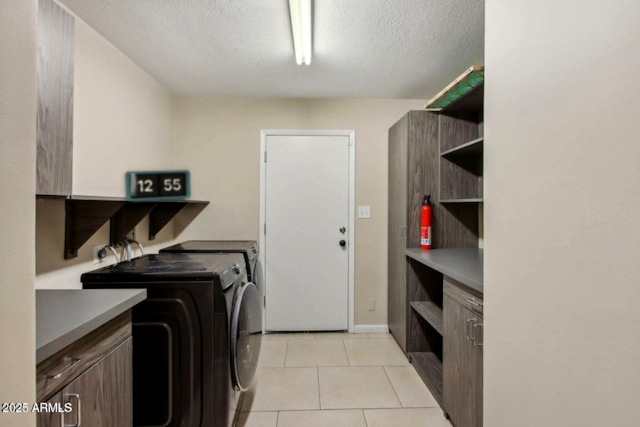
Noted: 12h55
